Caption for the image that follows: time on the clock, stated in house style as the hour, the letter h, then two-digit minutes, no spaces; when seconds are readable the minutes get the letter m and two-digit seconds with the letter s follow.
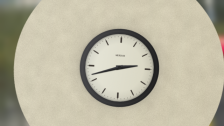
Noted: 2h42
